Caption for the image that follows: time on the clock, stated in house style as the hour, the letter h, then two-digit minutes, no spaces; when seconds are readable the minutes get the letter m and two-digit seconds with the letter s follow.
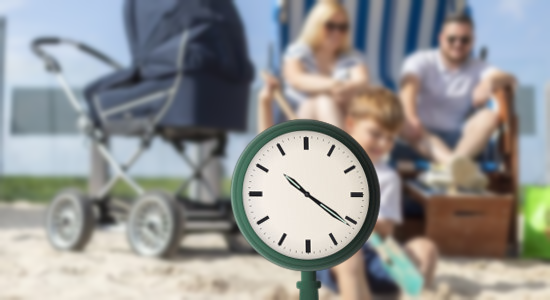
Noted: 10h21
